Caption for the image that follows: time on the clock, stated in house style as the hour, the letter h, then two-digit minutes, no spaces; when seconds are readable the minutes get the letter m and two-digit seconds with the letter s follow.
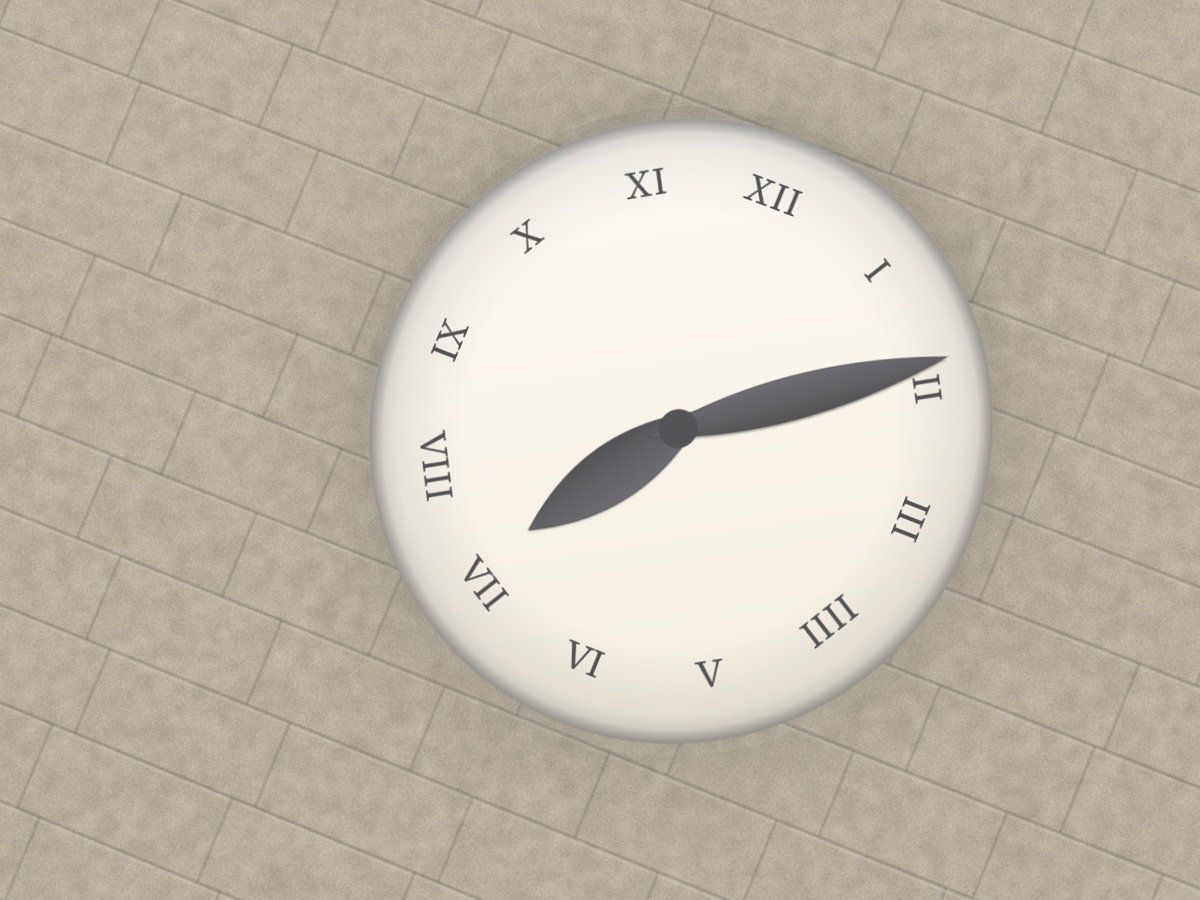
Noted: 7h09
